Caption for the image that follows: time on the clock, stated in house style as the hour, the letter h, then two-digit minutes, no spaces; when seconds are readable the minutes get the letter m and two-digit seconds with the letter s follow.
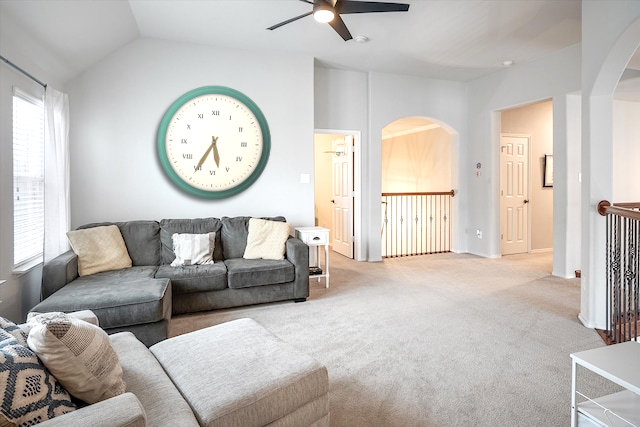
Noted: 5h35
